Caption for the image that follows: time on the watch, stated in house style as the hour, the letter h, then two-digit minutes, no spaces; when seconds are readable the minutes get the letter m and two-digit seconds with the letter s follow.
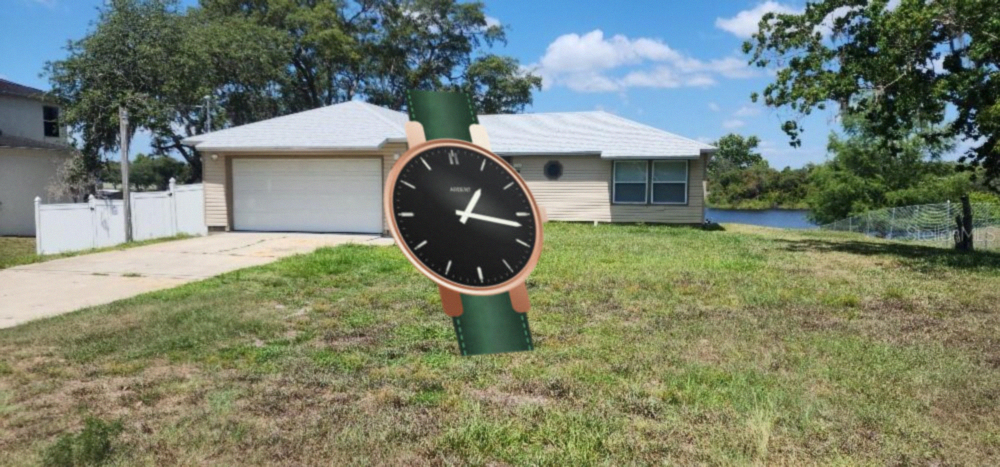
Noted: 1h17
